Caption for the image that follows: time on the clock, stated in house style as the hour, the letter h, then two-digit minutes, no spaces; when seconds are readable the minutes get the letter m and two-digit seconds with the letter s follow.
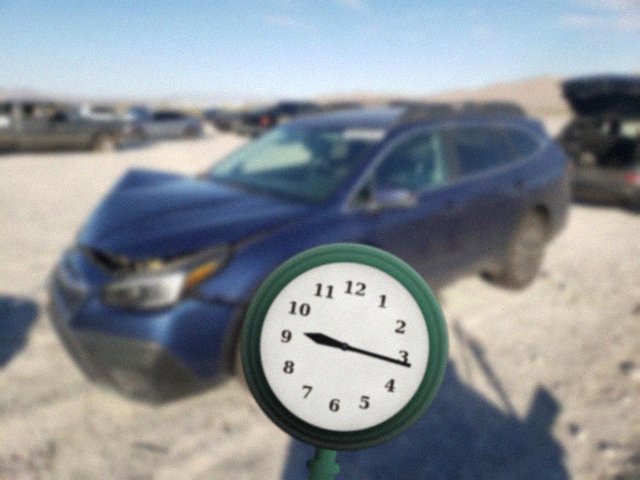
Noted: 9h16
